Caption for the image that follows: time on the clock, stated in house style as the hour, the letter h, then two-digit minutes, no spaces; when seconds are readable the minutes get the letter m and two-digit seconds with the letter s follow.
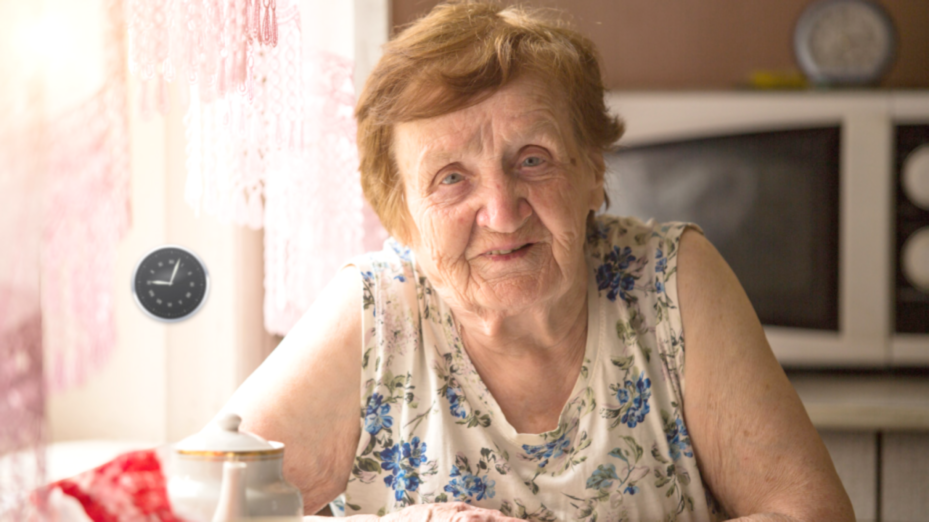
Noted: 9h03
